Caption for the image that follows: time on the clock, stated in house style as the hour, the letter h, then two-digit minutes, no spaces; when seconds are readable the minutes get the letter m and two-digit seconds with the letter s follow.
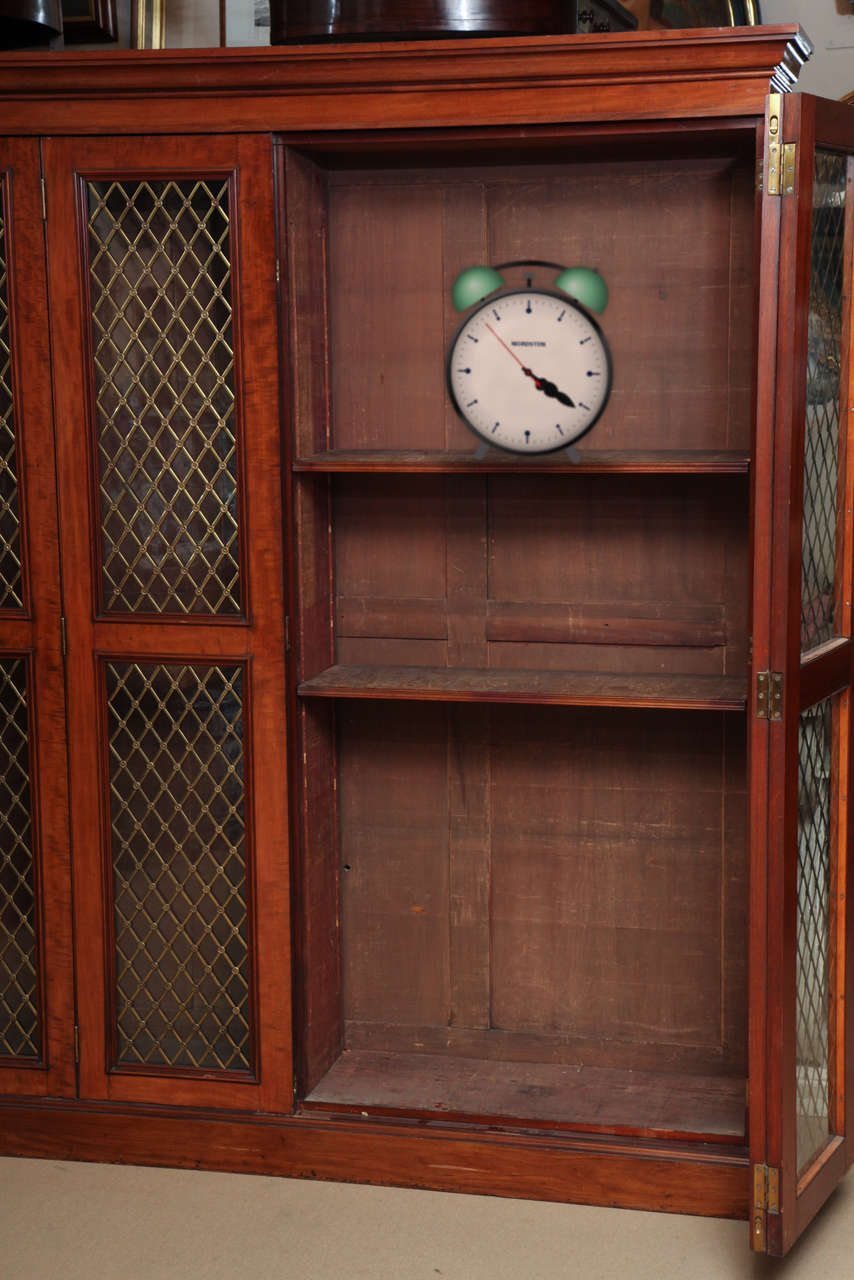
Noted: 4h20m53s
